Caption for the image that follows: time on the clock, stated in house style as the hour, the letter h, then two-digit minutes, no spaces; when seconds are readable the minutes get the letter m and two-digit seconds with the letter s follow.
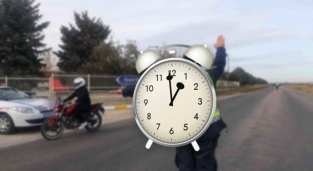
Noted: 12h59
